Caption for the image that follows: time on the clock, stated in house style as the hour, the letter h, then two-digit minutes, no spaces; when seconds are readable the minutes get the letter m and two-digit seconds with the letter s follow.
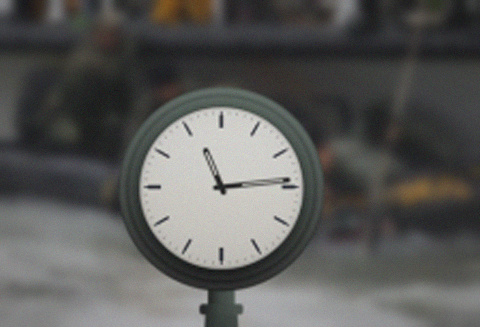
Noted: 11h14
